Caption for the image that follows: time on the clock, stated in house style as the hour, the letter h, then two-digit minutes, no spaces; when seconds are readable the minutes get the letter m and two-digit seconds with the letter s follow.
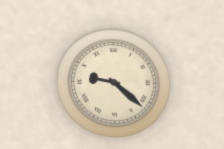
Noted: 9h22
